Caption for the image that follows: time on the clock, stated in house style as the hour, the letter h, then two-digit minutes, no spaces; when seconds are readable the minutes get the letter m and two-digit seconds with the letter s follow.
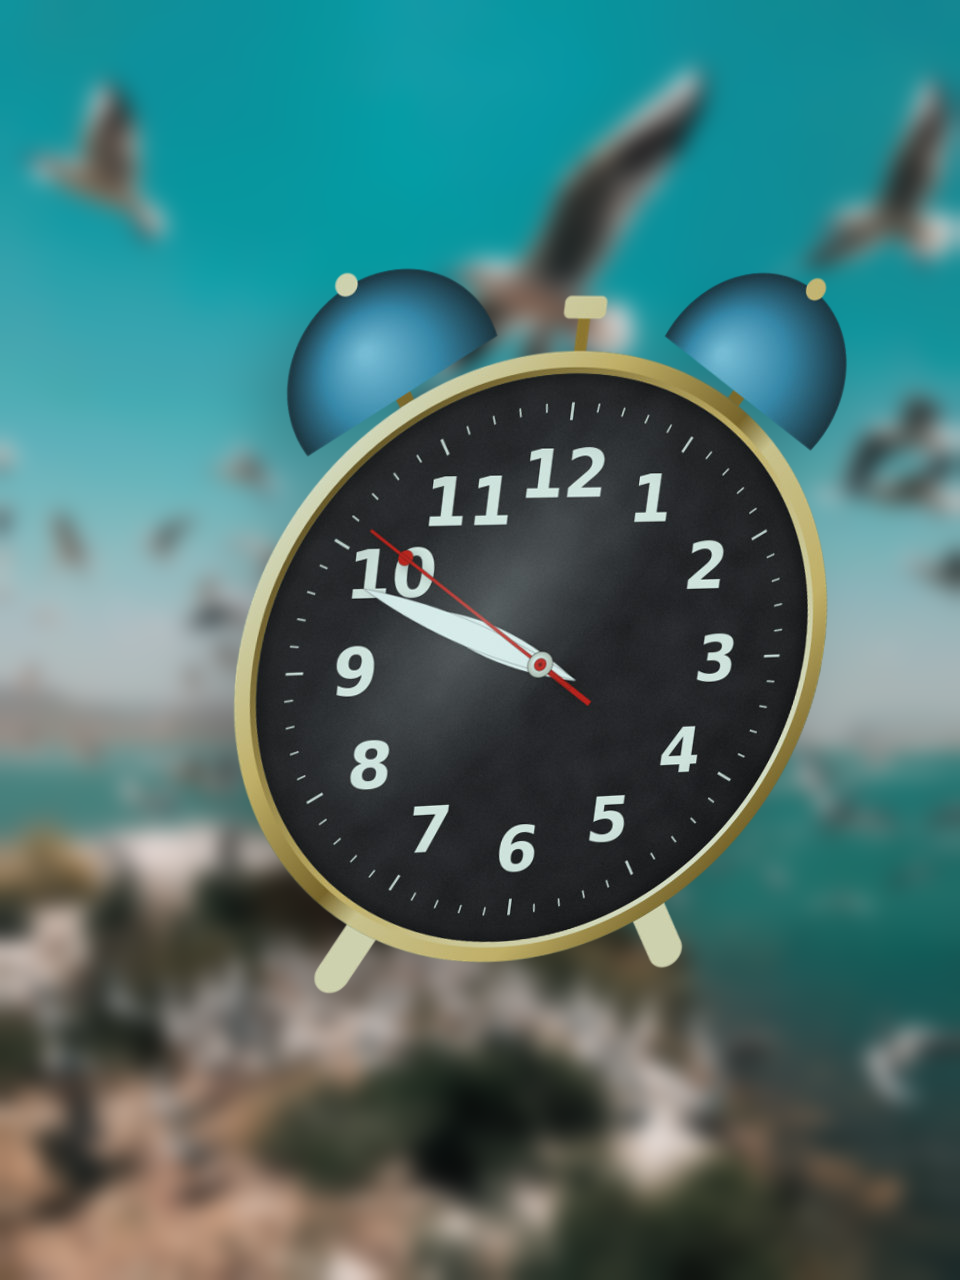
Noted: 9h48m51s
